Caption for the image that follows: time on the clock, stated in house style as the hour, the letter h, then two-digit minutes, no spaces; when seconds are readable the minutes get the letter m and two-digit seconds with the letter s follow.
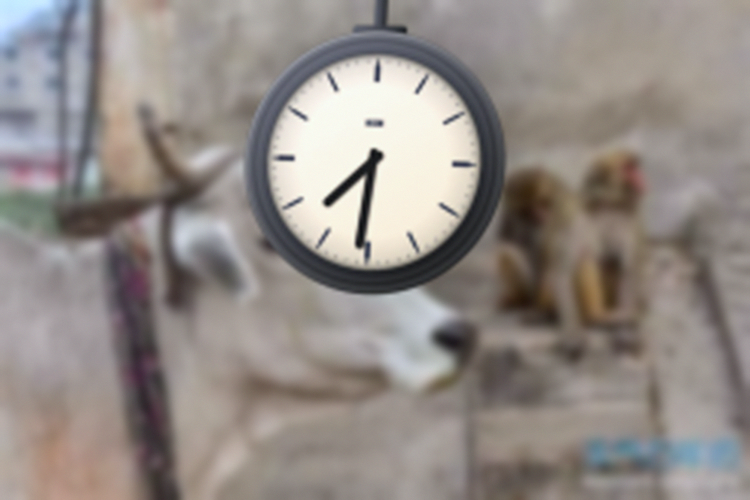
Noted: 7h31
